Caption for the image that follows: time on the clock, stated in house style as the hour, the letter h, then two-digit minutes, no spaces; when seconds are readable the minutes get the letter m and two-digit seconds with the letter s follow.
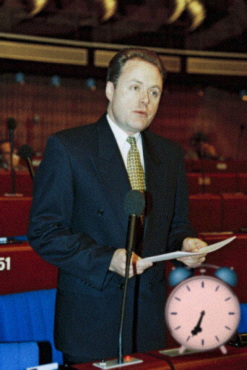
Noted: 6h34
